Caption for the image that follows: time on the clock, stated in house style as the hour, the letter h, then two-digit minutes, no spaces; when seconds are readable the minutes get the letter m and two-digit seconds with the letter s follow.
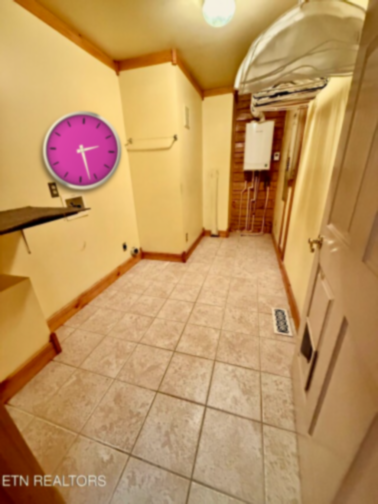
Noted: 2h27
